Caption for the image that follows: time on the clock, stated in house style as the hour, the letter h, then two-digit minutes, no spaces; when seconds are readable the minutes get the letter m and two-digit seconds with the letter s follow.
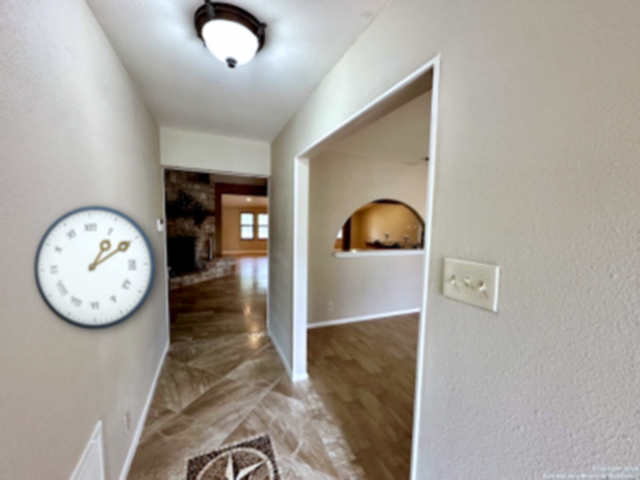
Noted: 1h10
